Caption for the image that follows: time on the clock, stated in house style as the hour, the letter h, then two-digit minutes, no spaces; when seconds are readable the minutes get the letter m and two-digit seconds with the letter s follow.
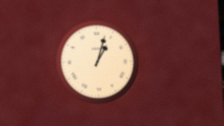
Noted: 1h03
